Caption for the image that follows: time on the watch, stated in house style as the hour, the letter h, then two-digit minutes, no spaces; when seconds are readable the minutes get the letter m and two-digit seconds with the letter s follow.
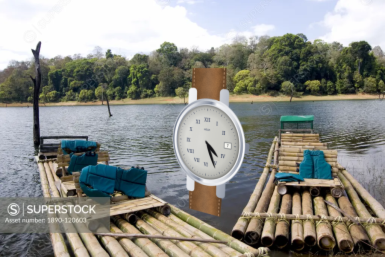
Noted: 4h26
